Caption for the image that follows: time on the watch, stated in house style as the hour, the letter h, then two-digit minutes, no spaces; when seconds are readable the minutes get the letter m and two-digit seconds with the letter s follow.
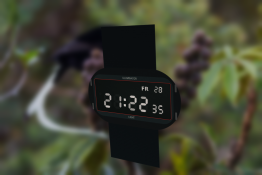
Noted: 21h22m35s
